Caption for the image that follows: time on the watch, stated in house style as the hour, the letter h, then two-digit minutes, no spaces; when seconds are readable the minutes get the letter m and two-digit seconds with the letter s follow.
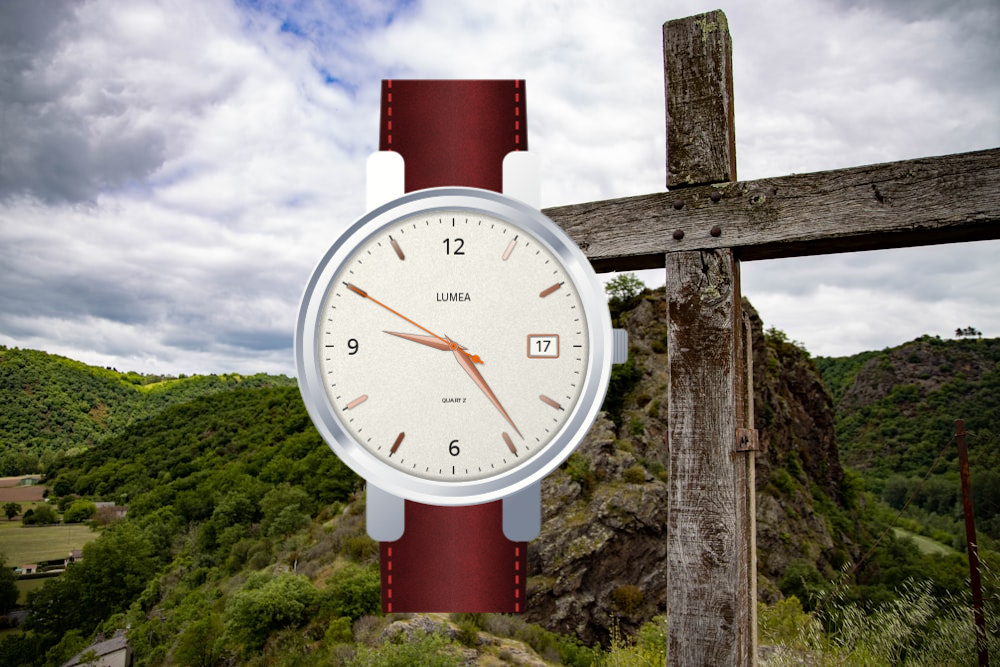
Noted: 9h23m50s
